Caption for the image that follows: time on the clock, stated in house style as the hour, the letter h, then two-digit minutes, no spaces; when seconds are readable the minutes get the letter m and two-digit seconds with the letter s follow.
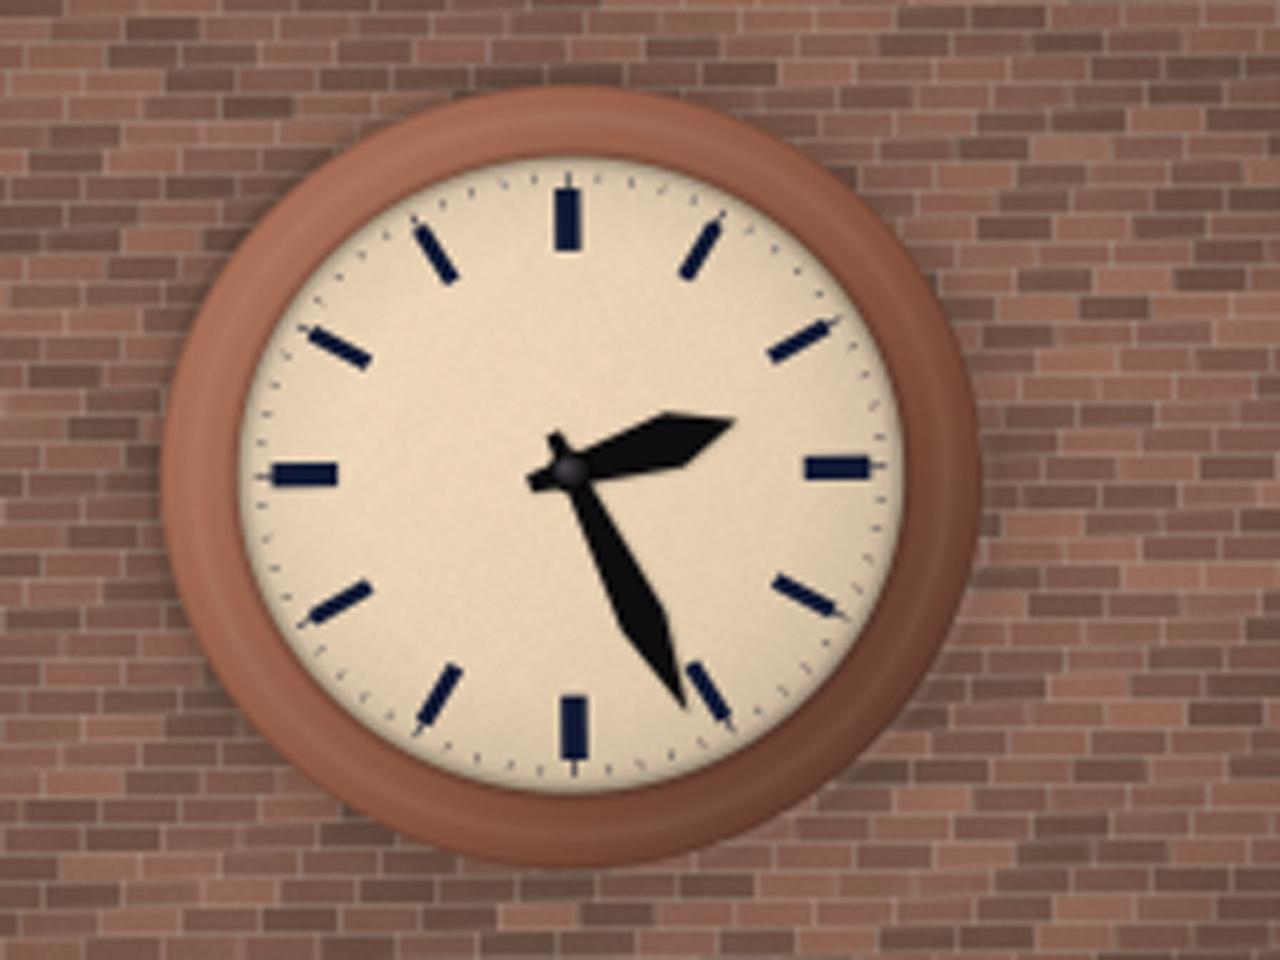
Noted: 2h26
